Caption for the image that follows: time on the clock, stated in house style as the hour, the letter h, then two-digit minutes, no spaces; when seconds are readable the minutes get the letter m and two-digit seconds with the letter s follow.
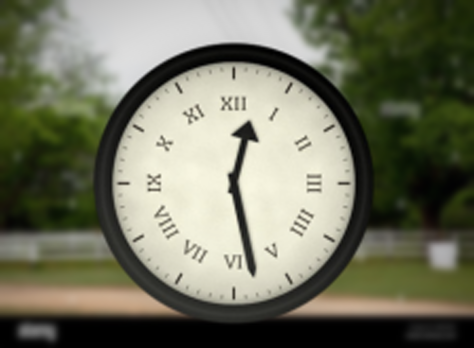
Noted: 12h28
